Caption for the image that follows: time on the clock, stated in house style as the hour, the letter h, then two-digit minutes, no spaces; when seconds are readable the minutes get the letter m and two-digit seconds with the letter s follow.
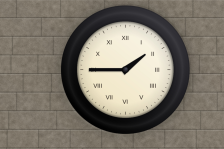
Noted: 1h45
